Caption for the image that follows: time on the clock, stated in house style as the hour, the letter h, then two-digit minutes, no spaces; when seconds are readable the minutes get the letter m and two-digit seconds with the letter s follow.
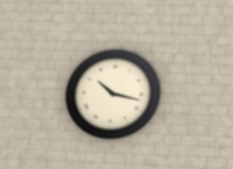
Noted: 10h17
